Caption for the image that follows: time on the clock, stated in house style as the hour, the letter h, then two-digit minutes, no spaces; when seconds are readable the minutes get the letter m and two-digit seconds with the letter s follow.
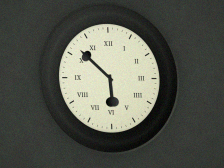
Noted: 5h52
